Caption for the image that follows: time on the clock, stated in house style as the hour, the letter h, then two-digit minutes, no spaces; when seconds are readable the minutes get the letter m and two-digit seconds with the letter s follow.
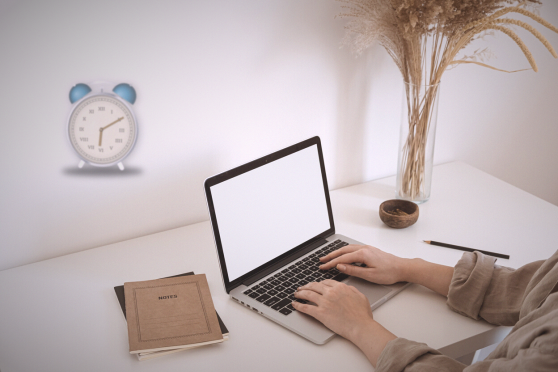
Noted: 6h10
